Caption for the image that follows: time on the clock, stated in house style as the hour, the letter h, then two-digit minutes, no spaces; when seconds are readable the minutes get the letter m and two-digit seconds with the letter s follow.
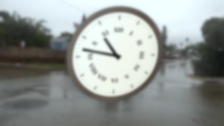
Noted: 10h47
